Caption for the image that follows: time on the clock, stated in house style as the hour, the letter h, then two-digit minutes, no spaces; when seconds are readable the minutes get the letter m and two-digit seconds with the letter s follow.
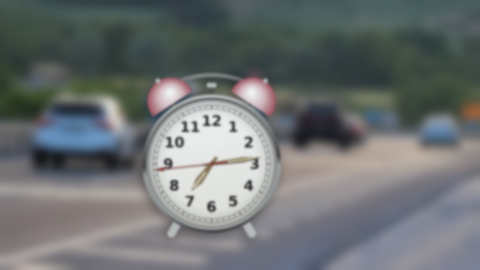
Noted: 7h13m44s
